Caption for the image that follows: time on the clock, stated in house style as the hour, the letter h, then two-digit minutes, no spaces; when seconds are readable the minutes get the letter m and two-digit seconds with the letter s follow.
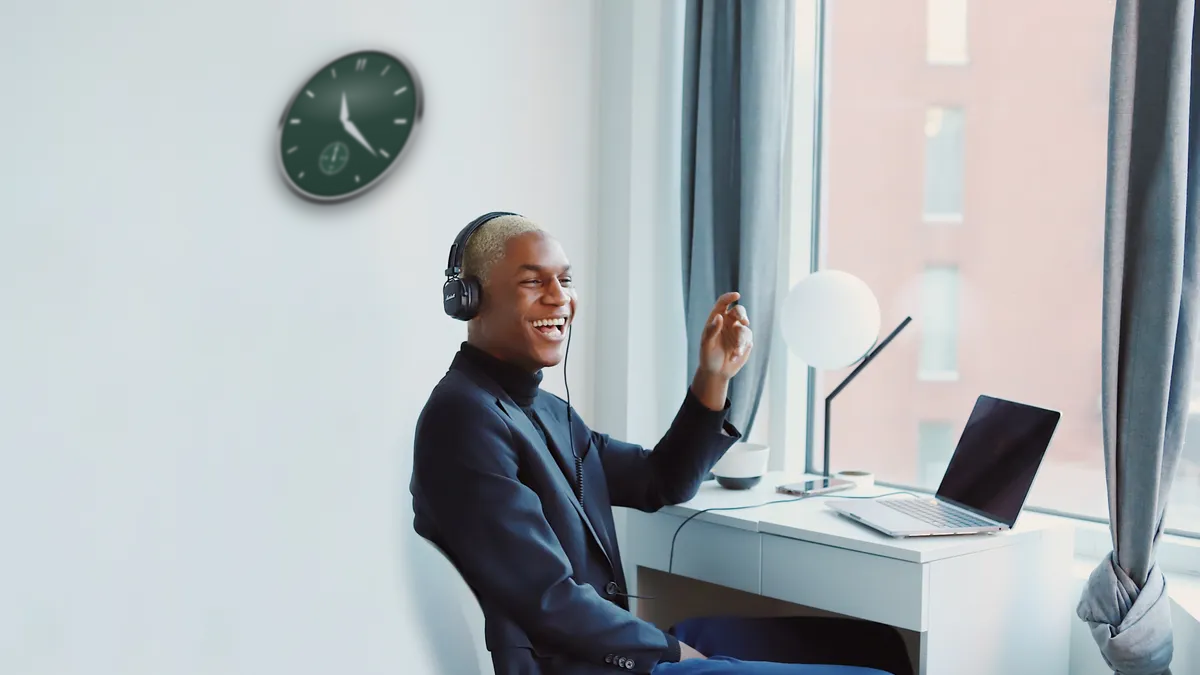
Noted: 11h21
